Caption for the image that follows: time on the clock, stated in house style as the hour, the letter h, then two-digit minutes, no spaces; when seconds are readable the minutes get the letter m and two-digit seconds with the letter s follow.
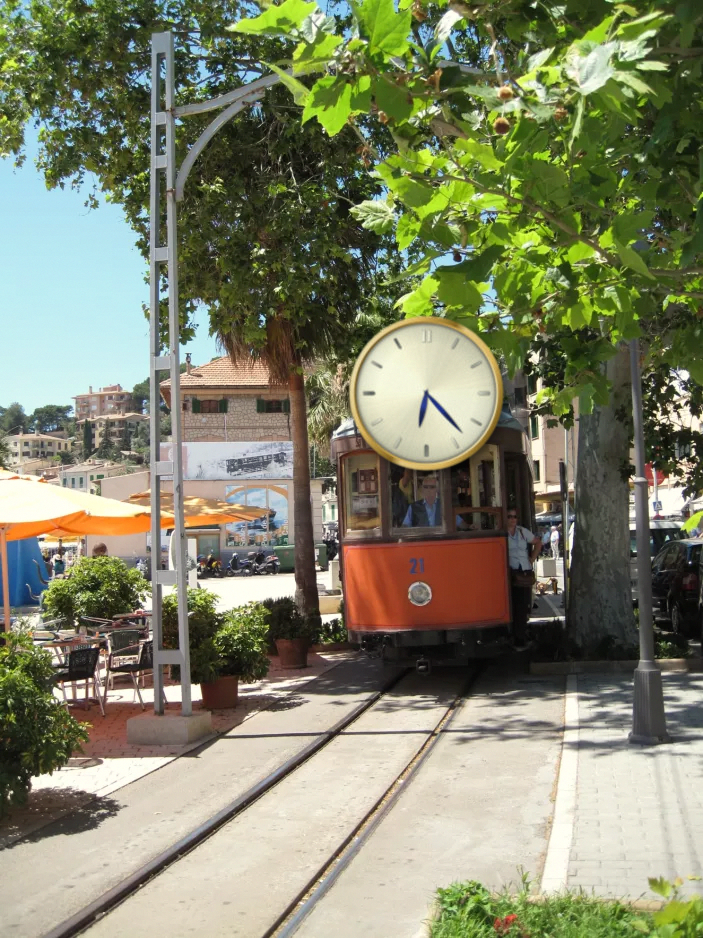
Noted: 6h23
